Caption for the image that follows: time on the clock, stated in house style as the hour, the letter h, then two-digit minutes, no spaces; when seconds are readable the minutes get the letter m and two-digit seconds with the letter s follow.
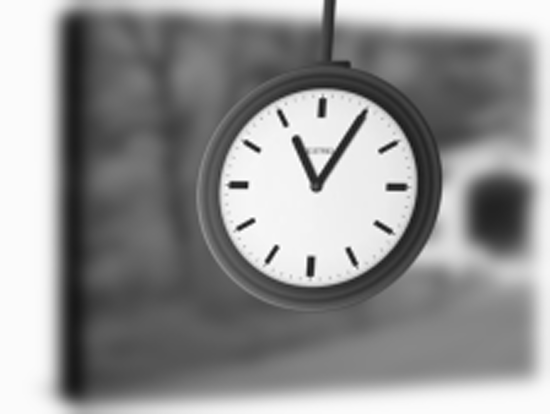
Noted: 11h05
